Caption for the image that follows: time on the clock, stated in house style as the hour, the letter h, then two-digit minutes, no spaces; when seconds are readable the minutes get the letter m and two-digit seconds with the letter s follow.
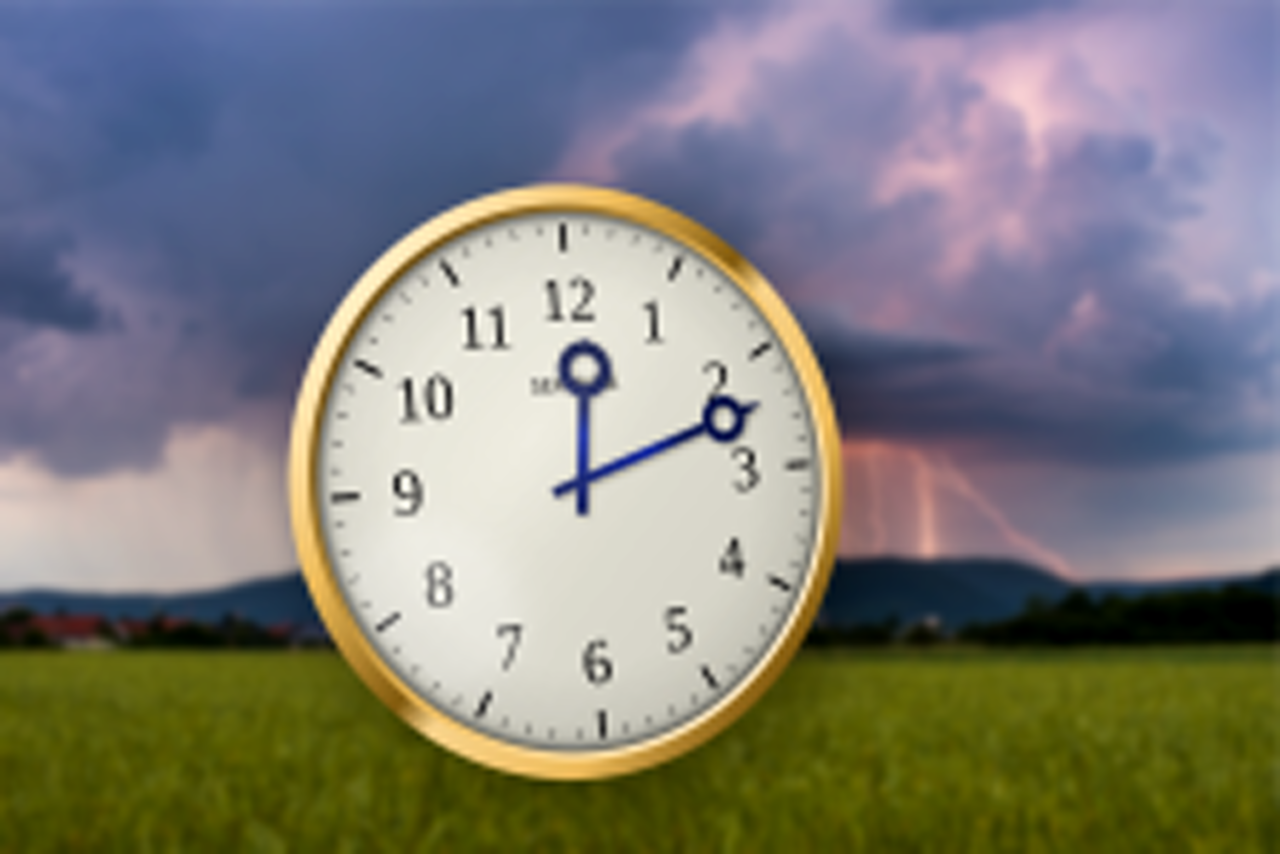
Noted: 12h12
